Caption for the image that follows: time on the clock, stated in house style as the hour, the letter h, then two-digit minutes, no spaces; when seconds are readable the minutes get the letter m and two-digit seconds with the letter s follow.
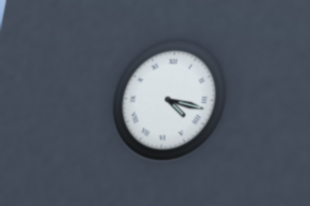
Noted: 4h17
